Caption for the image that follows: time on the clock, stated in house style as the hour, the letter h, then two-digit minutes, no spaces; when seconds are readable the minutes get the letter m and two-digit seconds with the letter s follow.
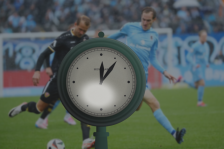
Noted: 12h06
